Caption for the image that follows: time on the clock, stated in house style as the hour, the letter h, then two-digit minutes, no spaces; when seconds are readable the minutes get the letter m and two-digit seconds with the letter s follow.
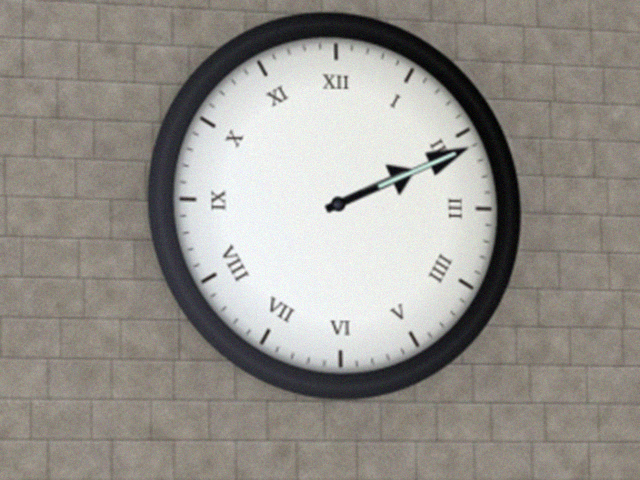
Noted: 2h11
